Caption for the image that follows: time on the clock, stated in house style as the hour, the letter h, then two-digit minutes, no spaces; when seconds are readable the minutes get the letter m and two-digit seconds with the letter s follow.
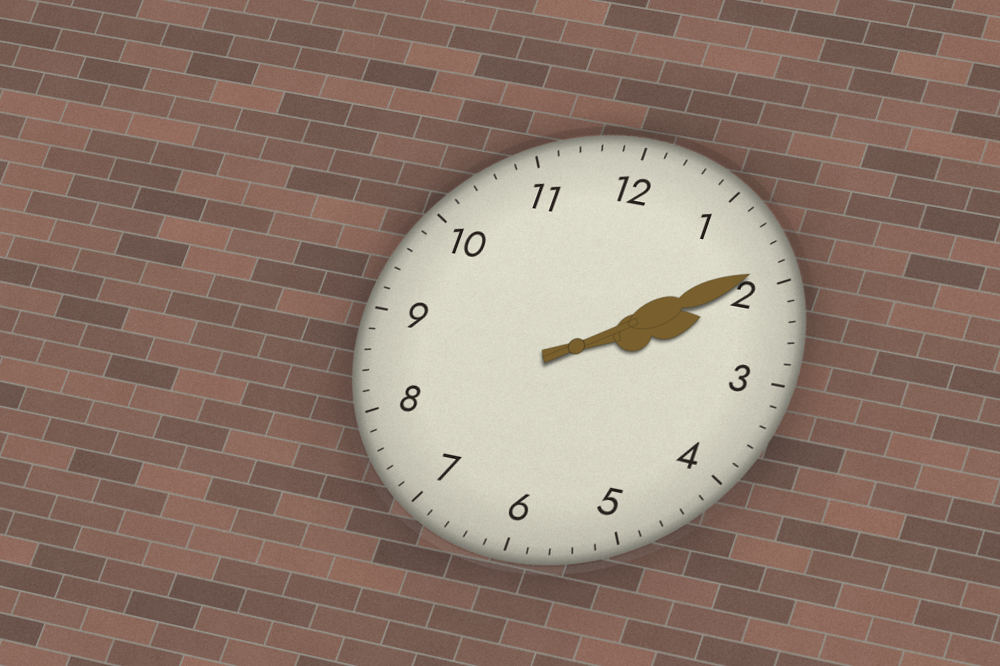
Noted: 2h09
